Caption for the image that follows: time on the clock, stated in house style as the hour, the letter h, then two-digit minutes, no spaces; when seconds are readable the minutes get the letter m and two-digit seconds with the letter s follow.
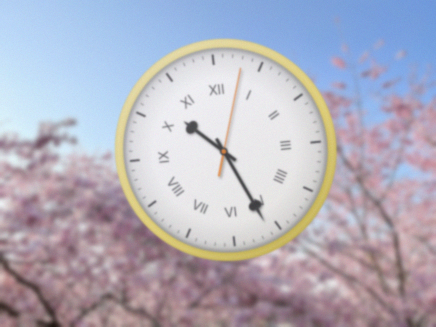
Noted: 10h26m03s
